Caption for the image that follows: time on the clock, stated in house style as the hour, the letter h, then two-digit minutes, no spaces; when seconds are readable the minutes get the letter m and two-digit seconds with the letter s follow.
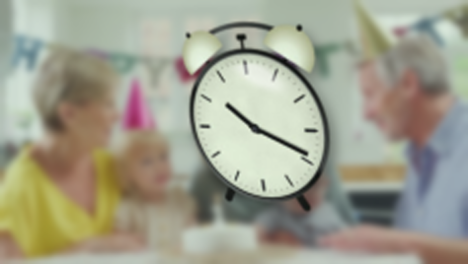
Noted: 10h19
